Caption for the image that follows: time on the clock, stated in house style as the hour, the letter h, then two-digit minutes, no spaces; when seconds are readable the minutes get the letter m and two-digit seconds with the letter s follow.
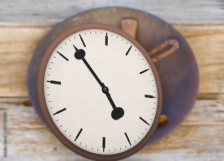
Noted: 4h53
